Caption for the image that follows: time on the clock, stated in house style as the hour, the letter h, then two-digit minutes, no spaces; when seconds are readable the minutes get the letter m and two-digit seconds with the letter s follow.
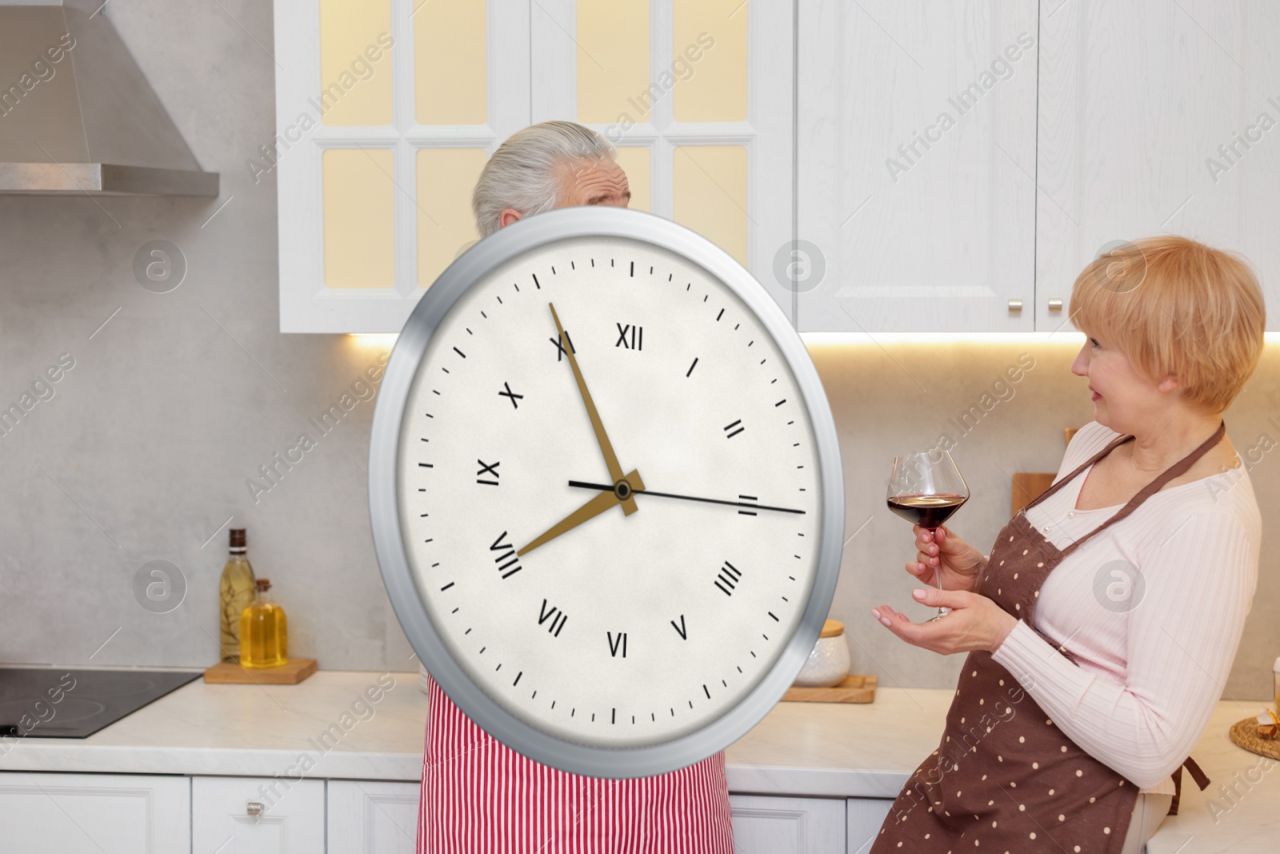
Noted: 7h55m15s
